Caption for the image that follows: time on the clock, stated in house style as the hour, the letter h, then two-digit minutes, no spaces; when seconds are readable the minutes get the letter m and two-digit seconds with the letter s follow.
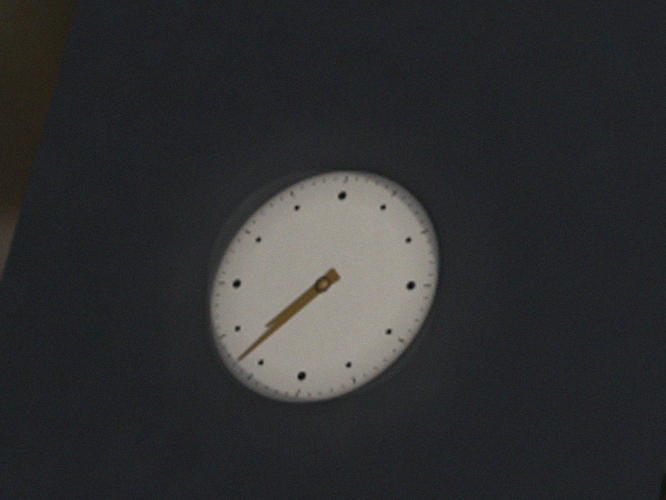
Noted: 7h37
